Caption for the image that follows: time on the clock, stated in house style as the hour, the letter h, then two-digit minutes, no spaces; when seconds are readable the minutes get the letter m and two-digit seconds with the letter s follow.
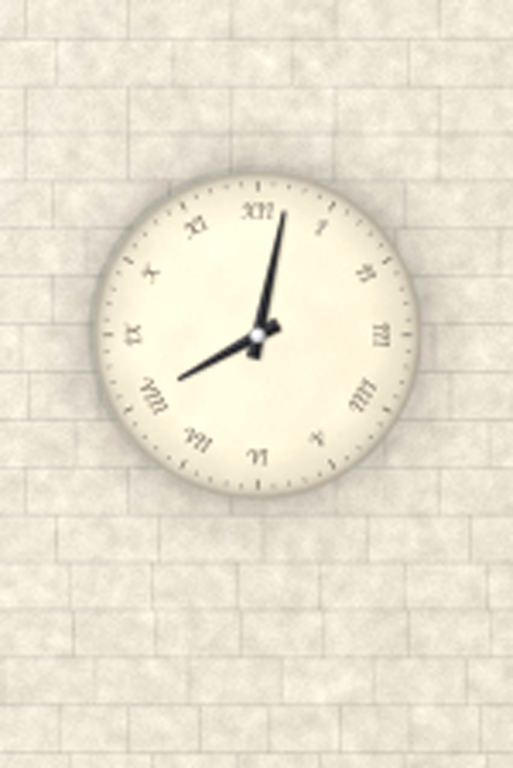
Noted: 8h02
